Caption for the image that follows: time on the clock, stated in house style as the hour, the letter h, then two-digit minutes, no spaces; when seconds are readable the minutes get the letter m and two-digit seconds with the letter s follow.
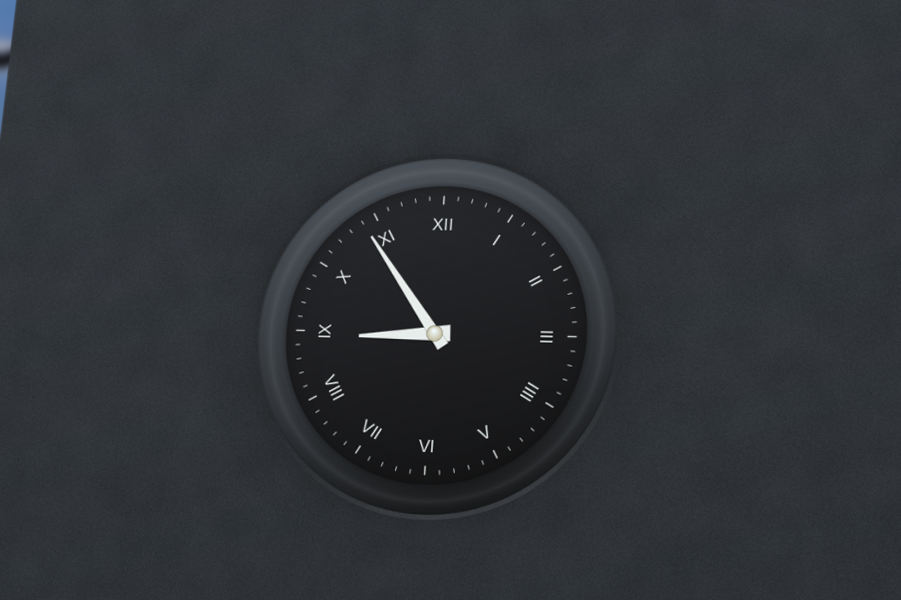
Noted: 8h54
